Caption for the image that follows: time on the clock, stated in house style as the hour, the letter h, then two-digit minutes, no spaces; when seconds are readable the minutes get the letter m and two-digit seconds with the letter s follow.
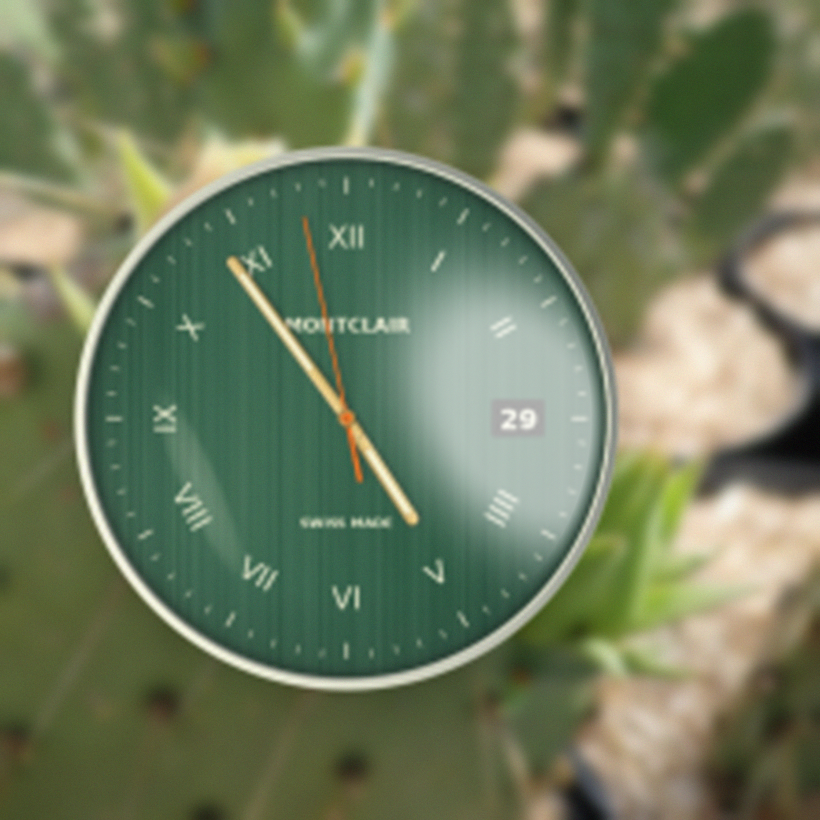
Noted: 4h53m58s
